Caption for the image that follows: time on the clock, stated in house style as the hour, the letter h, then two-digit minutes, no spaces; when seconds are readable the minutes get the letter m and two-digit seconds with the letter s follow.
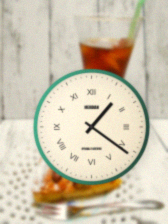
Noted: 1h21
